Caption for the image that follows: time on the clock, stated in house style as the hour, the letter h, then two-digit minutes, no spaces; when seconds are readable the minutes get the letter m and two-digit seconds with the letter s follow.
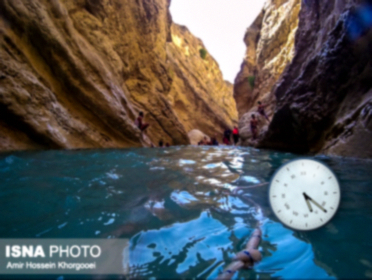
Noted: 5h22
